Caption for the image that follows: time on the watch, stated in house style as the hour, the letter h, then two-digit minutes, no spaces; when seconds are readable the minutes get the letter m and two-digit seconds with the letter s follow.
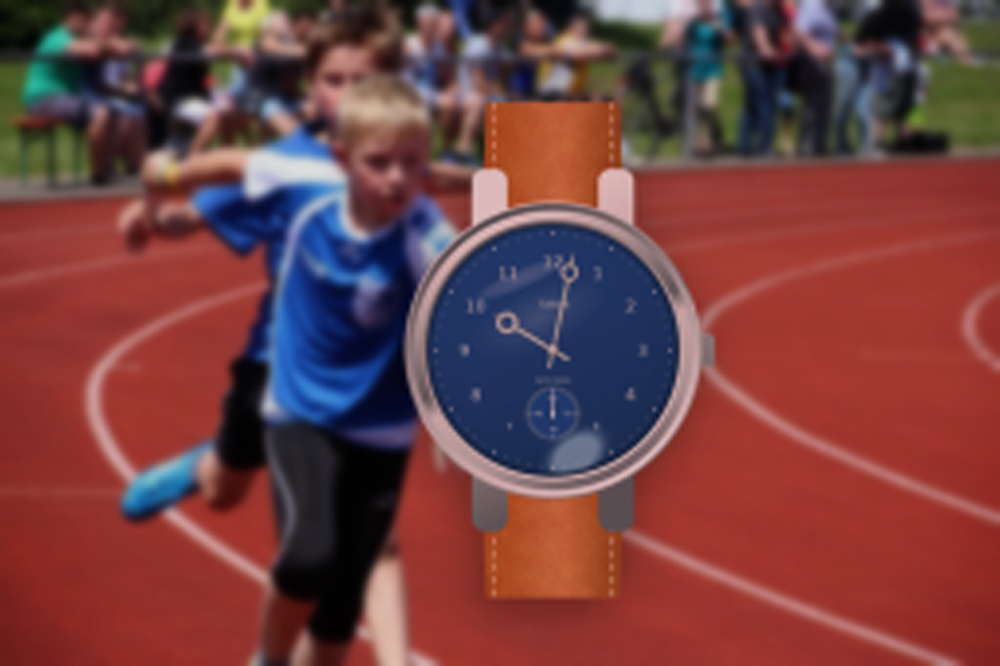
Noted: 10h02
